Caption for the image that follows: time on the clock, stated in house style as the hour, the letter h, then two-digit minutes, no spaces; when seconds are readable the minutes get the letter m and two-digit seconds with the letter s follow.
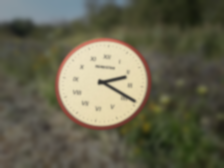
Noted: 2h19
